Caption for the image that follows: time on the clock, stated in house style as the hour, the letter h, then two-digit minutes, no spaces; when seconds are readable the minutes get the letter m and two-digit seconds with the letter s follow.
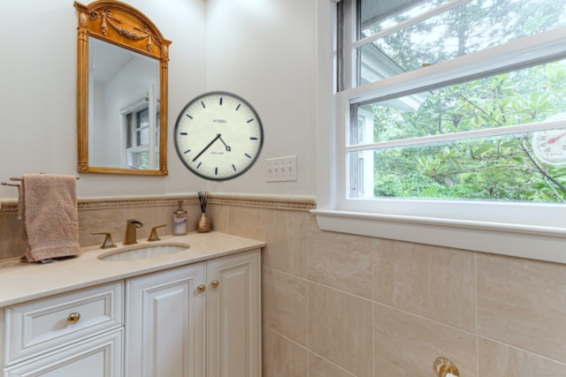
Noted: 4h37
